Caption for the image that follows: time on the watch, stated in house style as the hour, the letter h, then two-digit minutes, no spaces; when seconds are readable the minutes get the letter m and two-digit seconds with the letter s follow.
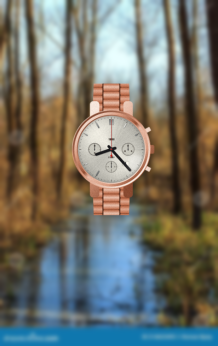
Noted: 8h23
